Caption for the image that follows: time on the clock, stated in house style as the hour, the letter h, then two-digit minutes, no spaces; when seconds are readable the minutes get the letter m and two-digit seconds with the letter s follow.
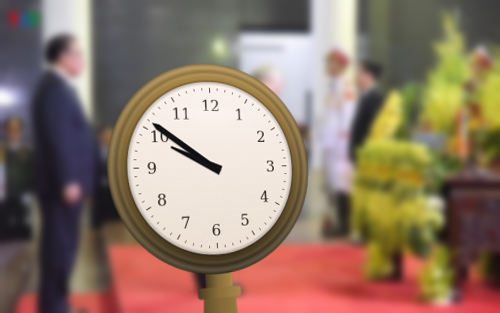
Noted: 9h51
